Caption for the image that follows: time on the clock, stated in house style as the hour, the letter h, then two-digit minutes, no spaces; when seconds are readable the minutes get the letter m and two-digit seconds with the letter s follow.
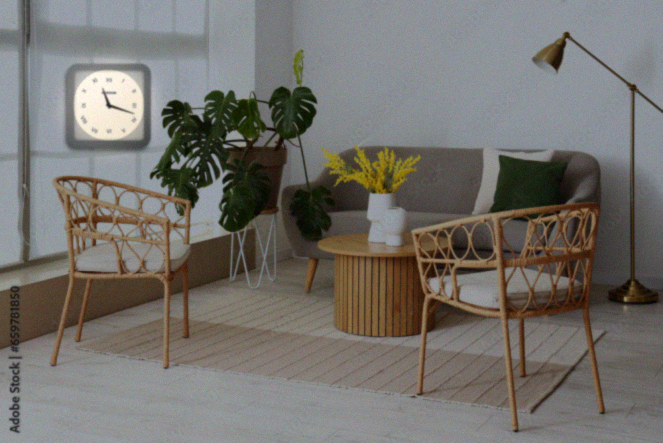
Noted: 11h18
